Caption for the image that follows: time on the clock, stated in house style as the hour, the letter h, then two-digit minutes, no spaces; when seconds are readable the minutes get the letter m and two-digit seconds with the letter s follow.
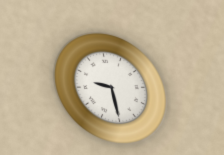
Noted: 9h30
